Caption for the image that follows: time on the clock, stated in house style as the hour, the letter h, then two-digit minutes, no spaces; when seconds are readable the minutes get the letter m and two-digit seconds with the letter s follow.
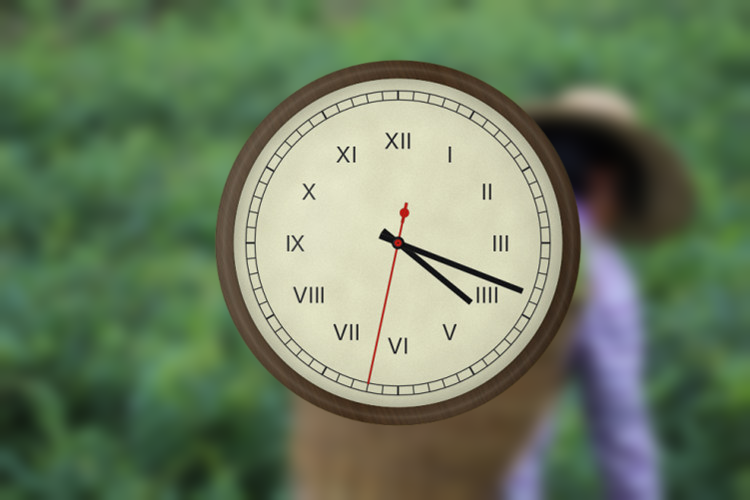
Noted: 4h18m32s
